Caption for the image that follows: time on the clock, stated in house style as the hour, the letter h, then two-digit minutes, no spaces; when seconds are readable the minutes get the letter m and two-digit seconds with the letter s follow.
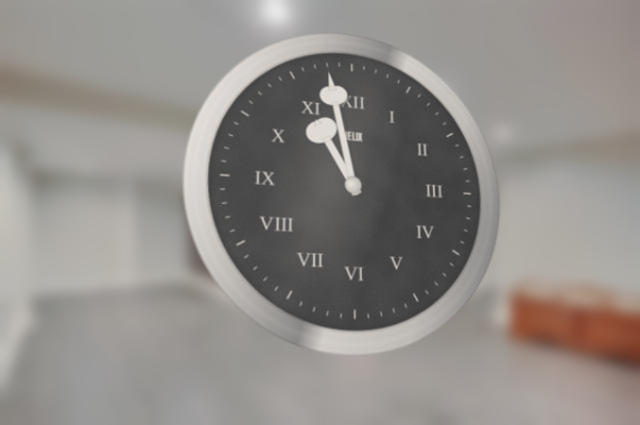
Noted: 10h58
